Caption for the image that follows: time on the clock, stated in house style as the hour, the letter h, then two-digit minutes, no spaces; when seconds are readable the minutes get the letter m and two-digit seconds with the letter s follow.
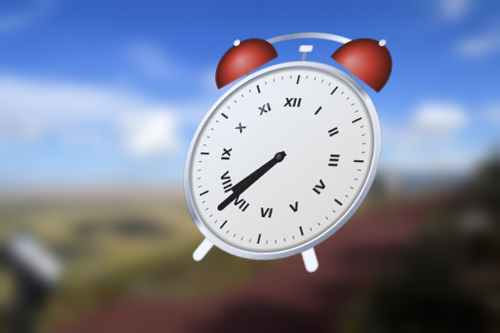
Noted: 7h37
